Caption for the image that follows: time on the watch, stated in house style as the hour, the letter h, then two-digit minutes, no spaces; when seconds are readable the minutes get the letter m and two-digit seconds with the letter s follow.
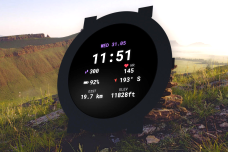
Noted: 11h51
